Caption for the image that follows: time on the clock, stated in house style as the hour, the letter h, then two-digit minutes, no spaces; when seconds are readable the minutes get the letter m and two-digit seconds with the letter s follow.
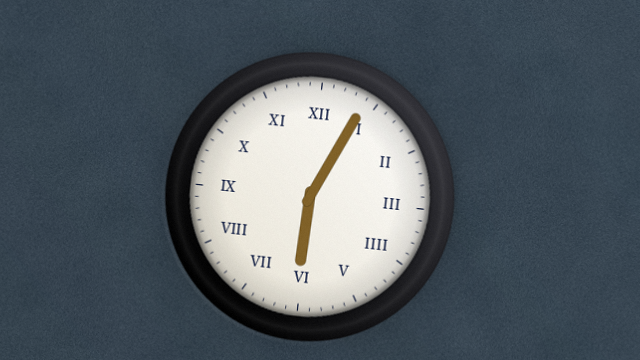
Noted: 6h04
